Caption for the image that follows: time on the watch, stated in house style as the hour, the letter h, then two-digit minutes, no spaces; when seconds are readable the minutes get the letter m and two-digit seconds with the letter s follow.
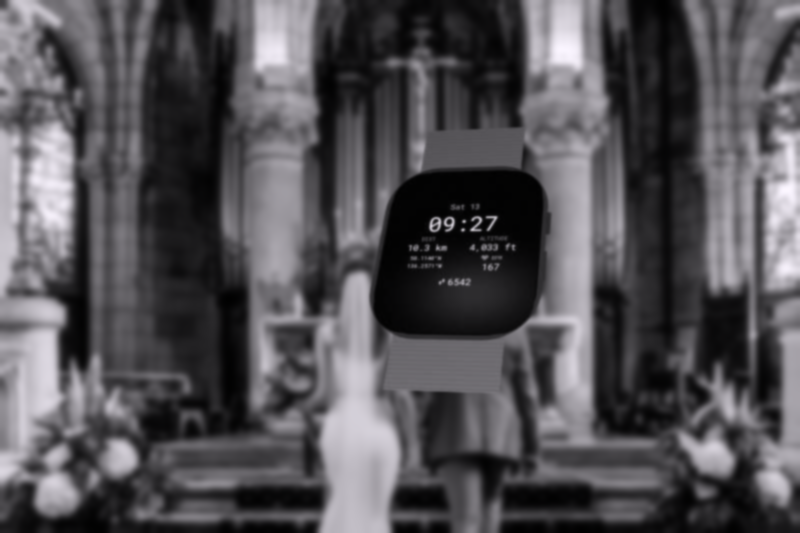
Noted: 9h27
